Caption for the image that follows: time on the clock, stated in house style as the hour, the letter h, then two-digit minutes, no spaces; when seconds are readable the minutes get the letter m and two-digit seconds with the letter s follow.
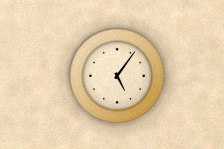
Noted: 5h06
